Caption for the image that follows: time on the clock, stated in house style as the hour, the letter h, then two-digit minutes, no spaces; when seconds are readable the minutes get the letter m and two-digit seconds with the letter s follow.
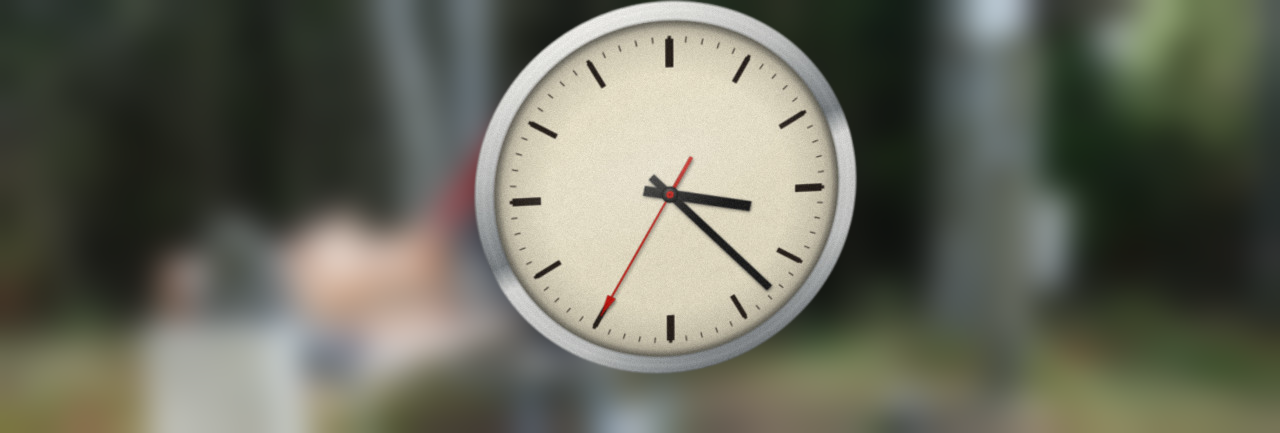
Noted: 3h22m35s
